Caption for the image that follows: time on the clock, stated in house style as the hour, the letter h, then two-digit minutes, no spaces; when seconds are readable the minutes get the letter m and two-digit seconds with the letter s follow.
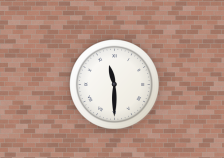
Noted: 11h30
